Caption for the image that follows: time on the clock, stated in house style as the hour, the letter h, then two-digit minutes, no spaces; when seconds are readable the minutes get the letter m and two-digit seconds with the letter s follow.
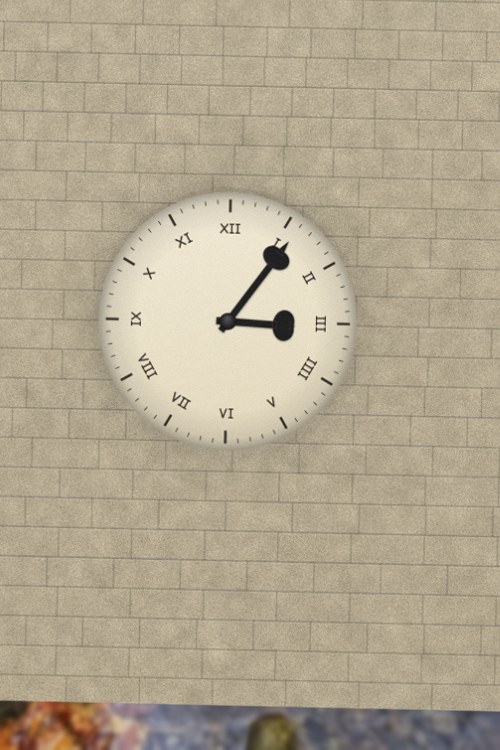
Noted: 3h06
